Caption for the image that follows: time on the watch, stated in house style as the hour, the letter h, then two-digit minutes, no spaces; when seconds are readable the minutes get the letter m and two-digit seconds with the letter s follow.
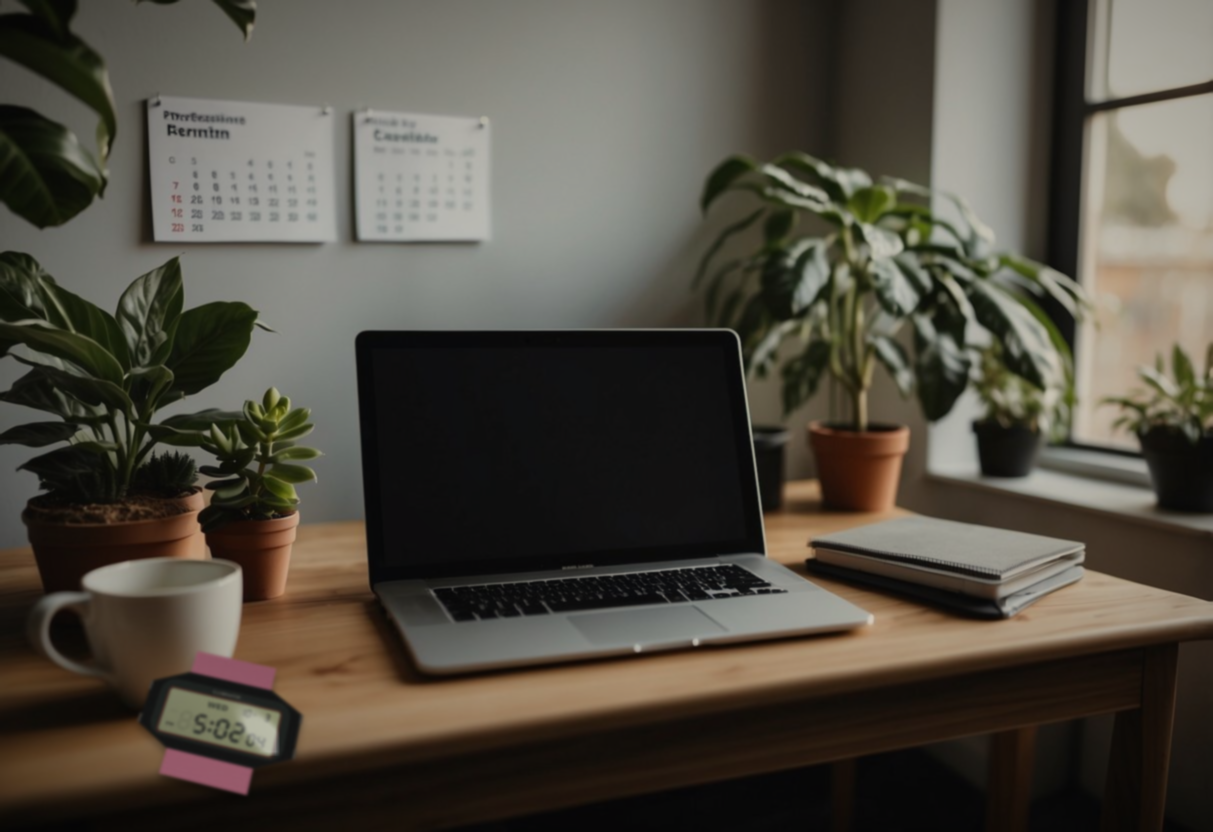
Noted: 5h02m04s
